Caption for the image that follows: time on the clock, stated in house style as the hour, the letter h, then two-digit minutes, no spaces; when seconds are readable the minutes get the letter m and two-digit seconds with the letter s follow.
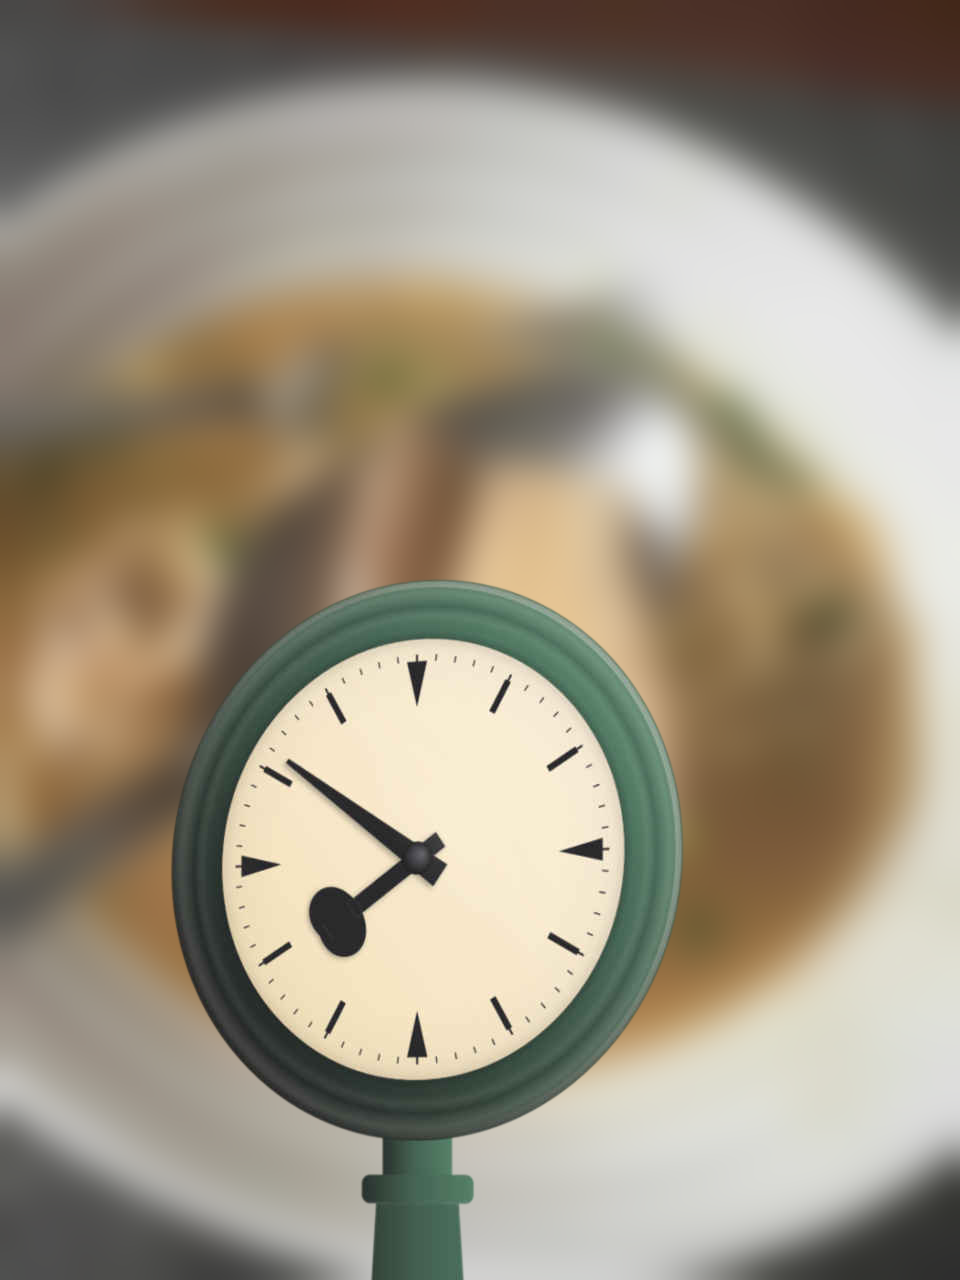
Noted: 7h51
